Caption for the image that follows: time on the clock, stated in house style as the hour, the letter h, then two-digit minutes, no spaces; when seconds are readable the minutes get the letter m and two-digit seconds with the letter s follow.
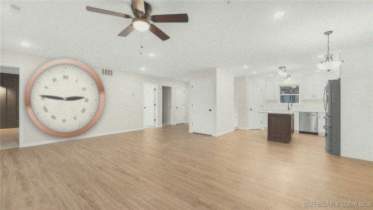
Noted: 2h46
